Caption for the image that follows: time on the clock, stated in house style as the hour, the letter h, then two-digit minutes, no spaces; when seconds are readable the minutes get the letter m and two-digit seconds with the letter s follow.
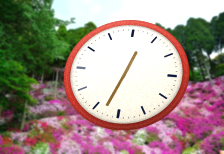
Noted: 12h33
